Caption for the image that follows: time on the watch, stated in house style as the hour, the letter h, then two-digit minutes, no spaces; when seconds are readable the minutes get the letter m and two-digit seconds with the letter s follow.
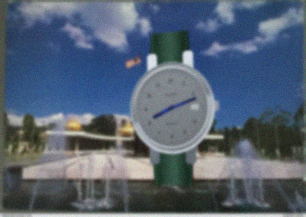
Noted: 8h12
